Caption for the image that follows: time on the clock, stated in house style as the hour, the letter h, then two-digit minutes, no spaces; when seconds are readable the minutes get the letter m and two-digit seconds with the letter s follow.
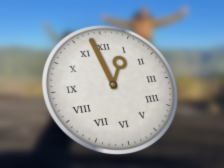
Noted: 12h58
